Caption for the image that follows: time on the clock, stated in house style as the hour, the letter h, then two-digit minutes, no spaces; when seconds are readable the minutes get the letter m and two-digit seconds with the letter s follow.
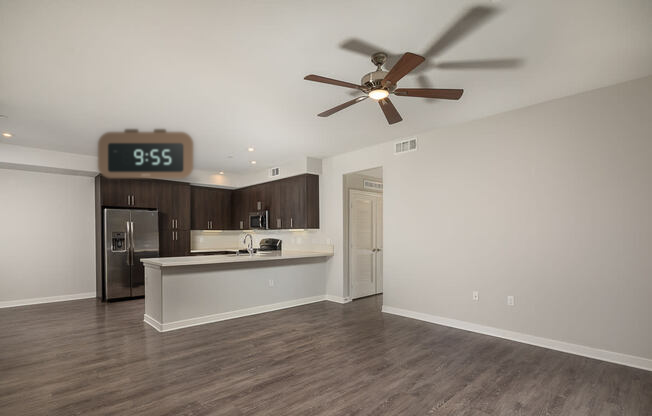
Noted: 9h55
